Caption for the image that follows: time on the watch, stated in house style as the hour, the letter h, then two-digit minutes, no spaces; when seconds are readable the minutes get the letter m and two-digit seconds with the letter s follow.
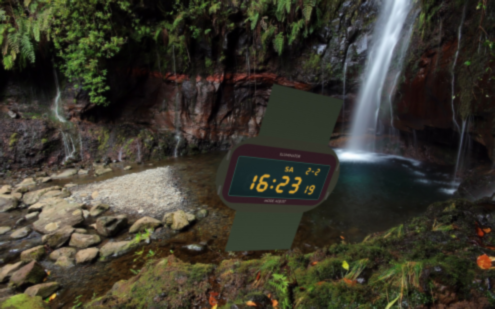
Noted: 16h23m19s
